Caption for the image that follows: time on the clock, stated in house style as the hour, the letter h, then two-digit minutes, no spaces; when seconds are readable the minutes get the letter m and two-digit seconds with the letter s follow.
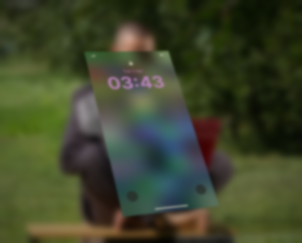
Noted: 3h43
